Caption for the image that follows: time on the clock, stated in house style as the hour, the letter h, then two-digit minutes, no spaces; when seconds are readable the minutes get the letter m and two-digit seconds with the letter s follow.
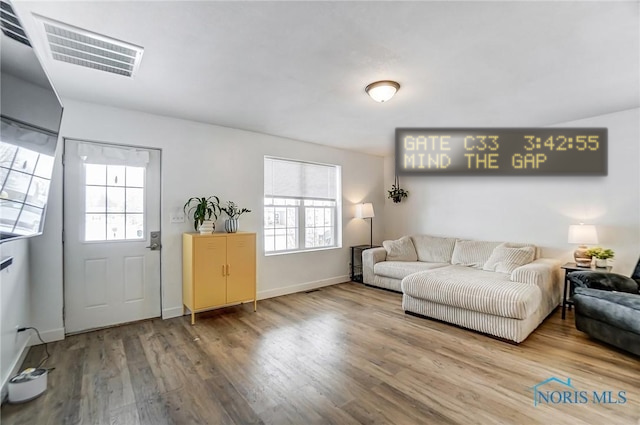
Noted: 3h42m55s
